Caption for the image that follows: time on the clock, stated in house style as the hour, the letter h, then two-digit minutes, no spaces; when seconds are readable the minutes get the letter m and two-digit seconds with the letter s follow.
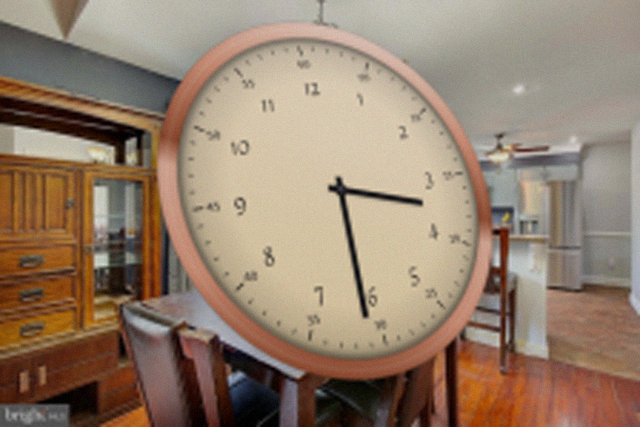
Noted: 3h31
